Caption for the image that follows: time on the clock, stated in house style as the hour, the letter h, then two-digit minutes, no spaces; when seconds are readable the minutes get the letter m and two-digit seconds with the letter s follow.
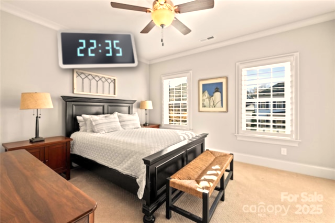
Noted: 22h35
